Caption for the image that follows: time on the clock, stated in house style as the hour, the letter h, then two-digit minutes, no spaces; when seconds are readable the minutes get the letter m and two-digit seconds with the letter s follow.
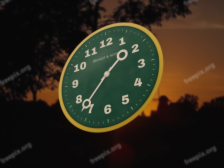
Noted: 1h37
